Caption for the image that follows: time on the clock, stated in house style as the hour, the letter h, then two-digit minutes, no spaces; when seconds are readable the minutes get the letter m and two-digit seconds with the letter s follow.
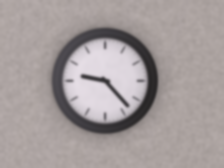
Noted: 9h23
